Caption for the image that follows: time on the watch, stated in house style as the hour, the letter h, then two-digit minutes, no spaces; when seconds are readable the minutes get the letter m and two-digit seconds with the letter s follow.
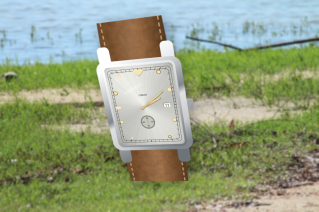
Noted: 2h09
